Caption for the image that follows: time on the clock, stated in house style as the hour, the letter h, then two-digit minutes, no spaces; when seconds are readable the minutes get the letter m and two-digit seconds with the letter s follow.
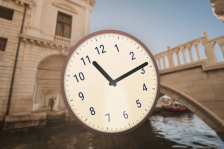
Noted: 11h14
